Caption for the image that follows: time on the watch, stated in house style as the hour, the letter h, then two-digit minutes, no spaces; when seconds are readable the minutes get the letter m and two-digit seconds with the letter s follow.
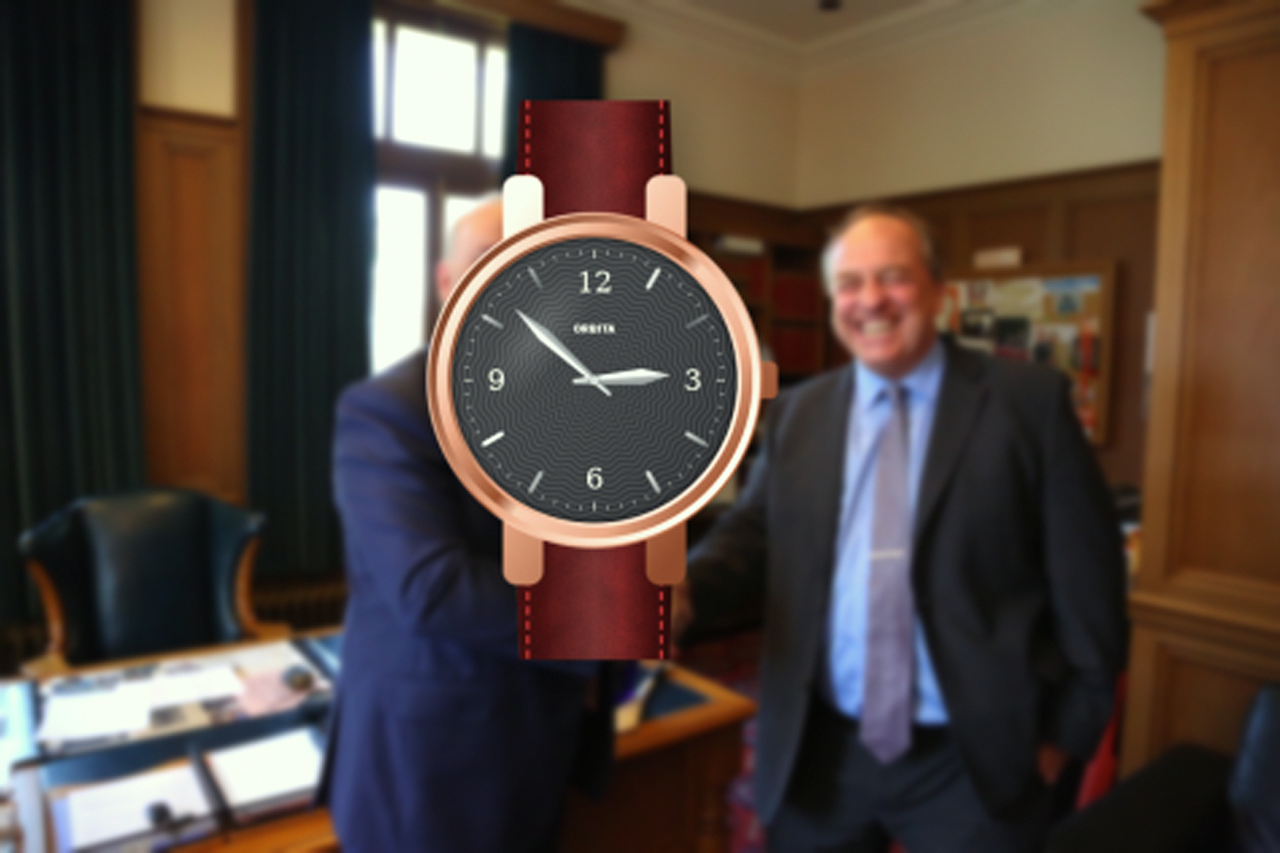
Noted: 2h52
